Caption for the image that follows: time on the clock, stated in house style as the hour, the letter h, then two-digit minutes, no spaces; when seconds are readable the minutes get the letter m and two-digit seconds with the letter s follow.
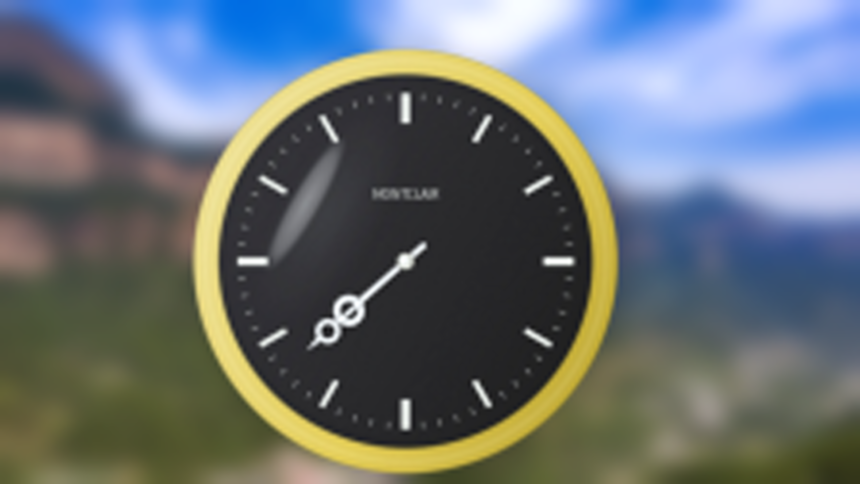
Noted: 7h38
